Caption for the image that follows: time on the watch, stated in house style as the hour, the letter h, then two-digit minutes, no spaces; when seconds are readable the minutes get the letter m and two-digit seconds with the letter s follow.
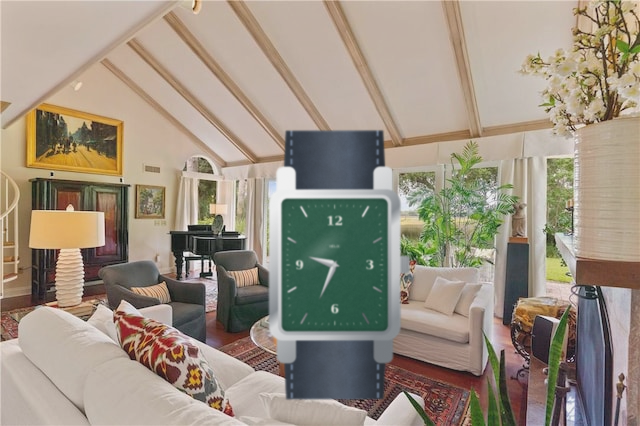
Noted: 9h34
